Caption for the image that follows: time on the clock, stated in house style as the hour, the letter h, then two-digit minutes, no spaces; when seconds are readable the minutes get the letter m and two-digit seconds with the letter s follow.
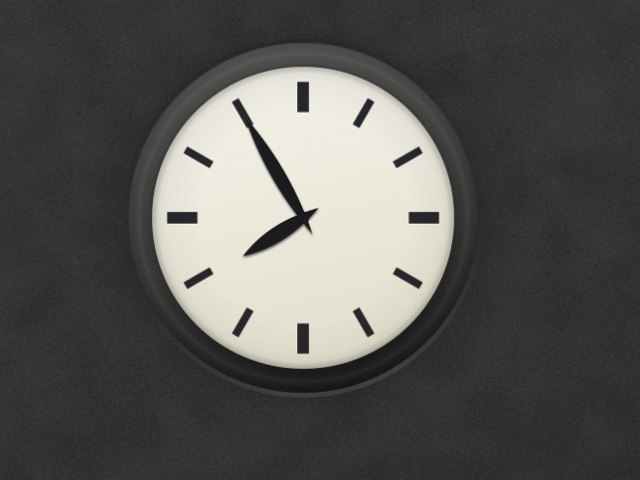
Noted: 7h55
